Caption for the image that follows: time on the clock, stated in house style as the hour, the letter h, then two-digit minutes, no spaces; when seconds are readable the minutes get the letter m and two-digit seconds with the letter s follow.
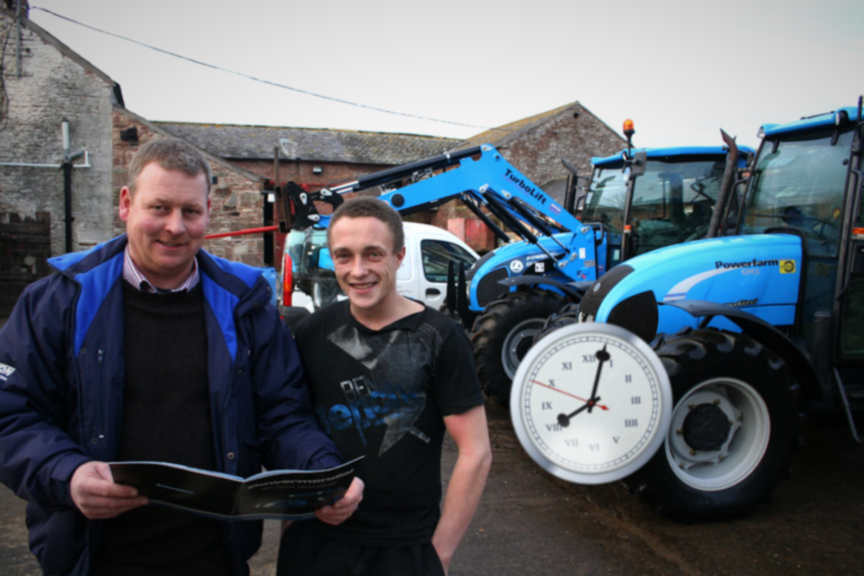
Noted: 8h02m49s
